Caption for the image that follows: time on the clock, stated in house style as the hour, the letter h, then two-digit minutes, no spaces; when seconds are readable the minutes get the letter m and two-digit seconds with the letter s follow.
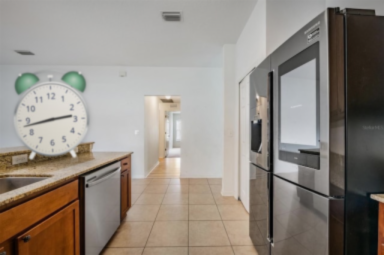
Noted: 2h43
